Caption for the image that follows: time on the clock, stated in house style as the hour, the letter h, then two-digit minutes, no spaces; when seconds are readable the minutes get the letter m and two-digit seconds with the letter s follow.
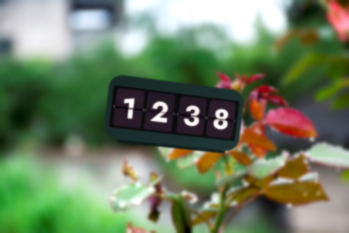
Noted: 12h38
